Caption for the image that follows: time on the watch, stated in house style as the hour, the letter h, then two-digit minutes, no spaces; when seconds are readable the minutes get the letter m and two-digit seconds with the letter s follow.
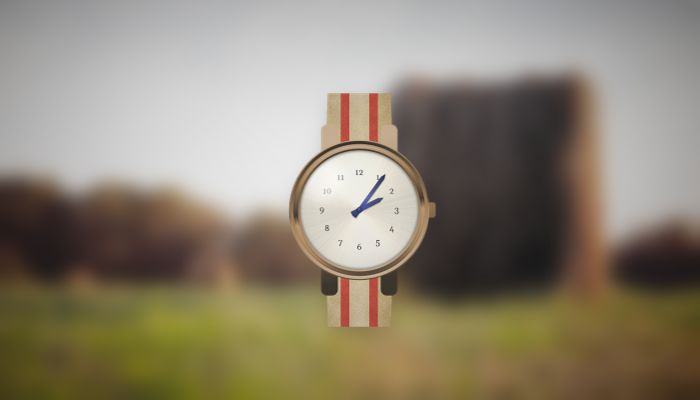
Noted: 2h06
